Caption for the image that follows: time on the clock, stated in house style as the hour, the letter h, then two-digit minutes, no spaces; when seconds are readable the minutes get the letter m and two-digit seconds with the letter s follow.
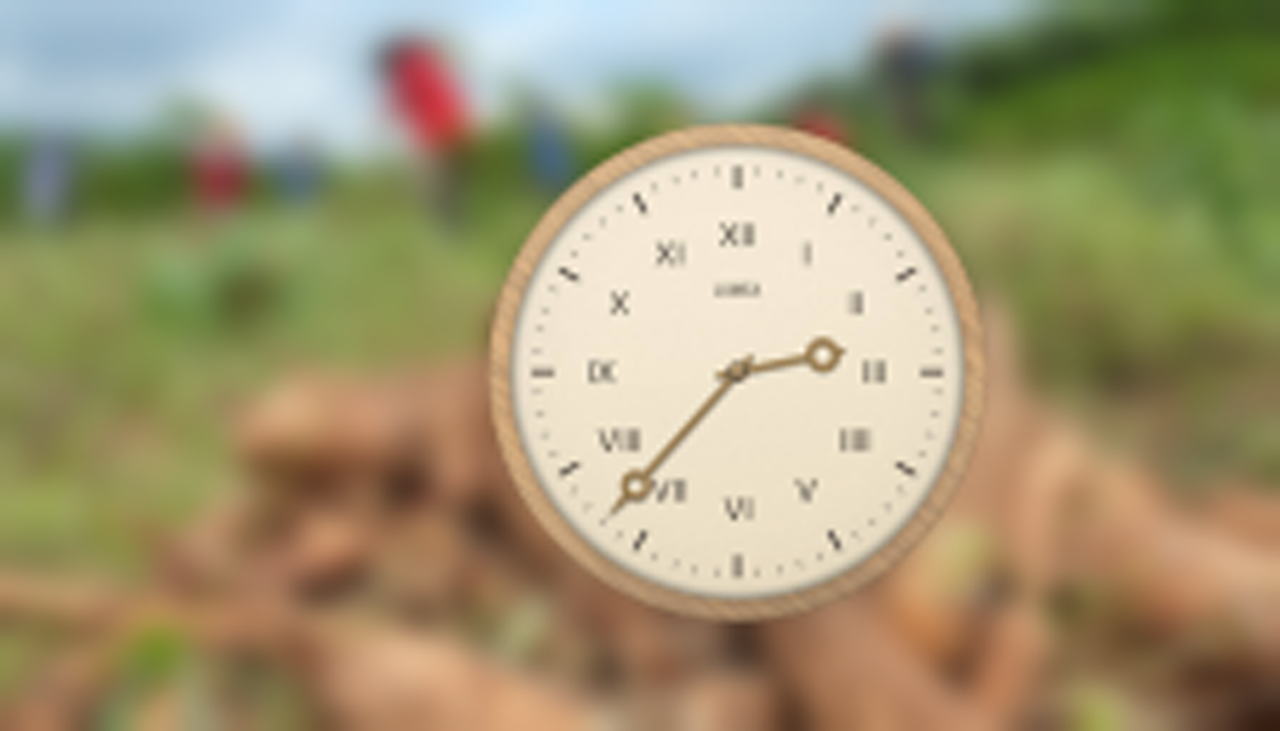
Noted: 2h37
